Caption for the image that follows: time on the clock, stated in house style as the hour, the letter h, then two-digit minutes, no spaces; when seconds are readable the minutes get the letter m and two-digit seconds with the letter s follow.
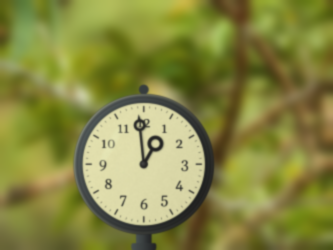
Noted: 12h59
